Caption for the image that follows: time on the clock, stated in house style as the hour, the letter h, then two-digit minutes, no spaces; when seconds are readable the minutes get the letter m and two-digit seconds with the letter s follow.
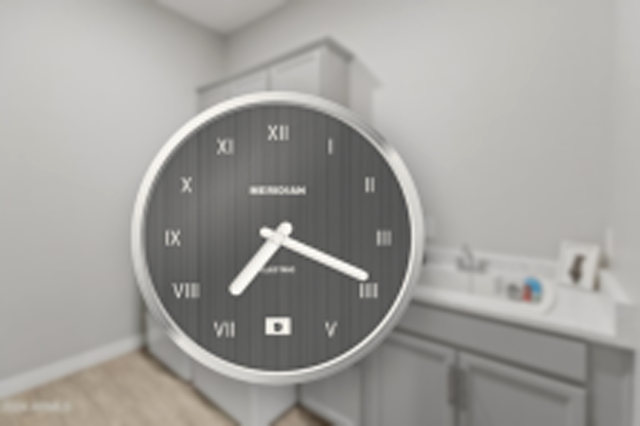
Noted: 7h19
